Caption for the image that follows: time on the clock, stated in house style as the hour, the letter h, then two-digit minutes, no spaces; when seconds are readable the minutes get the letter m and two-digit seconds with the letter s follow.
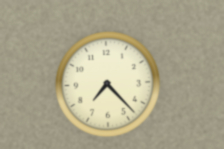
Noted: 7h23
